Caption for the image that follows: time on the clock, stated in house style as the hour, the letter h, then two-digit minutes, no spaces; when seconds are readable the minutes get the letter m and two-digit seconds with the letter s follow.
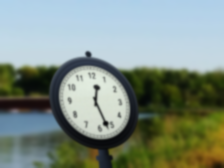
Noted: 12h27
